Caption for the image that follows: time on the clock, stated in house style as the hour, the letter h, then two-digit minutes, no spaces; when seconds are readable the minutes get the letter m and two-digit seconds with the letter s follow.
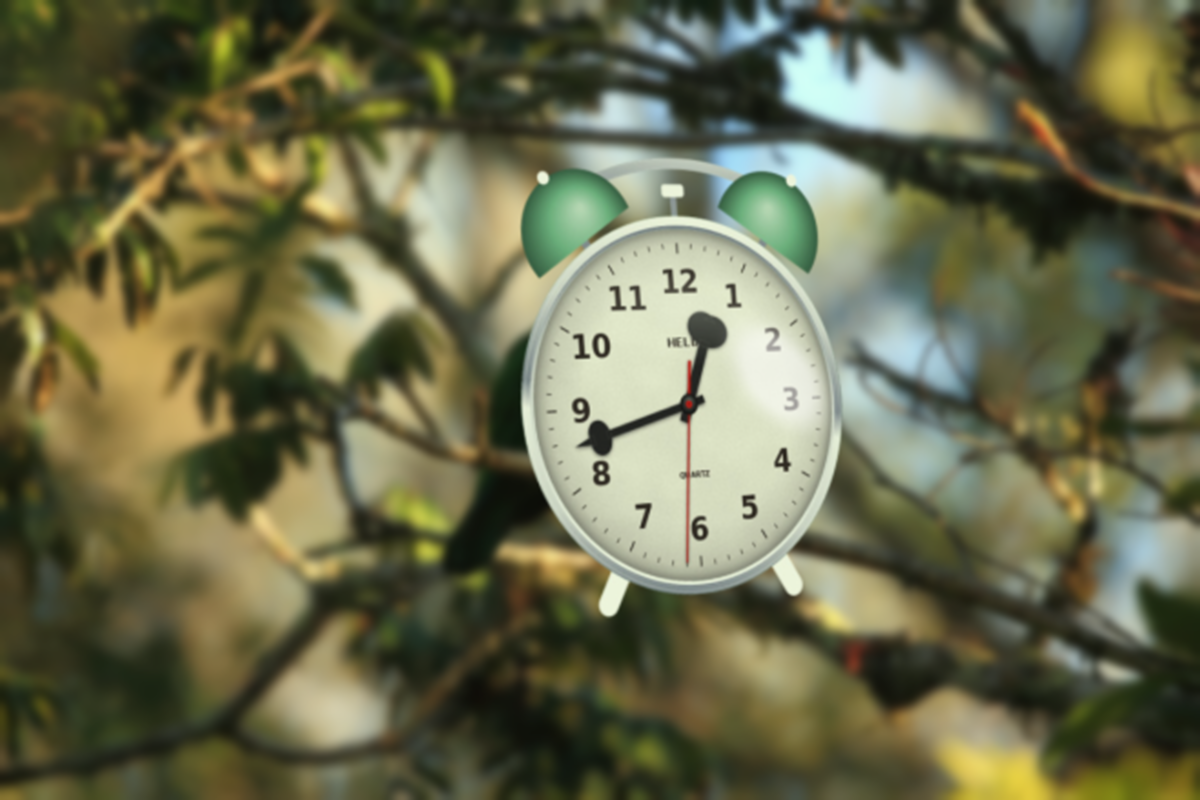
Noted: 12h42m31s
